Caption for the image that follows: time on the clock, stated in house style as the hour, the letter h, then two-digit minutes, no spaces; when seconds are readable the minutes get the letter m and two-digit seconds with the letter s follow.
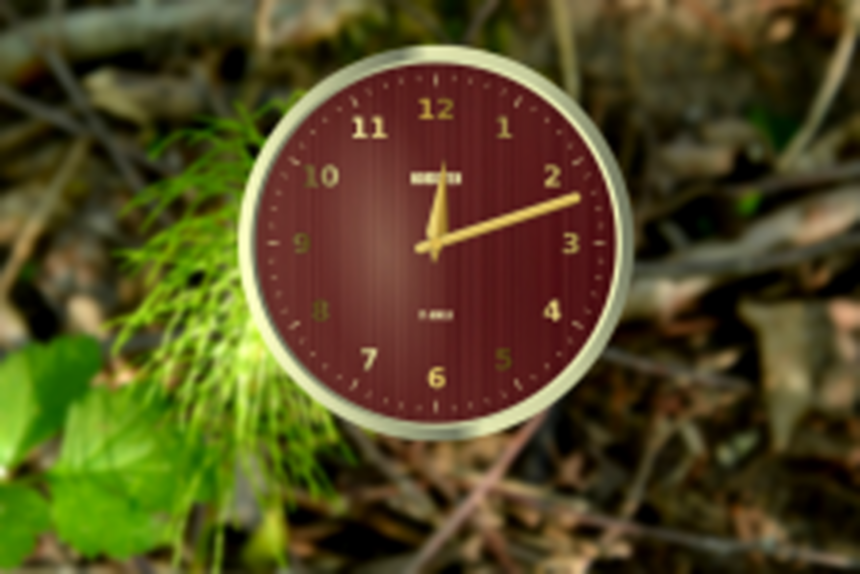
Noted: 12h12
